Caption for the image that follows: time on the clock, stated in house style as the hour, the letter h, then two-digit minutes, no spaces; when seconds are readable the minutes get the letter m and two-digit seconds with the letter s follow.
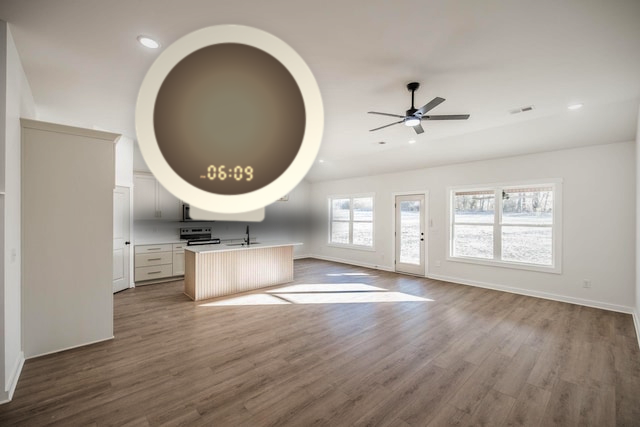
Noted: 6h09
